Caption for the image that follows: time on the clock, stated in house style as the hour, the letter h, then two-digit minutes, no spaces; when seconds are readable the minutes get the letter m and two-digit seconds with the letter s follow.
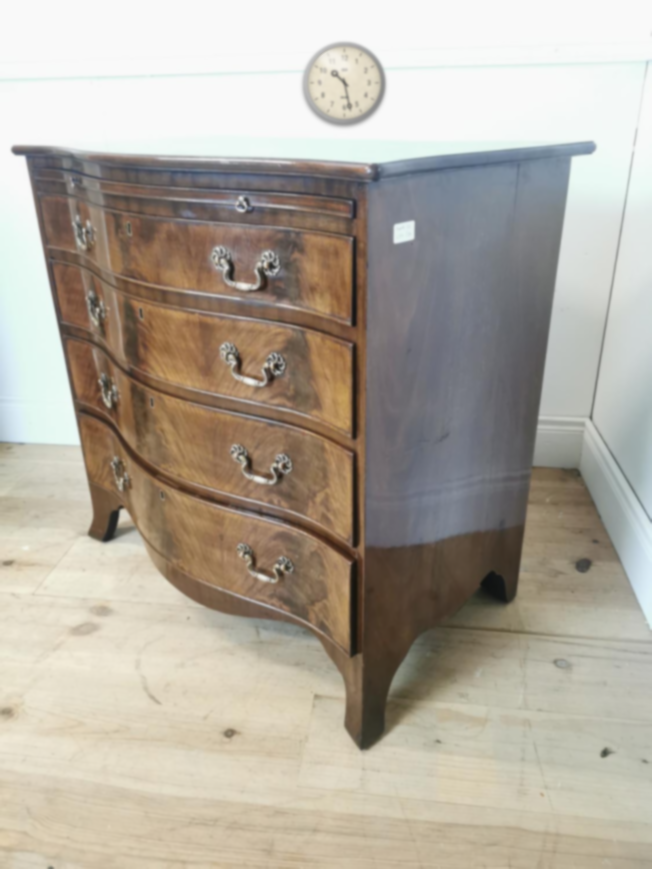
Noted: 10h28
